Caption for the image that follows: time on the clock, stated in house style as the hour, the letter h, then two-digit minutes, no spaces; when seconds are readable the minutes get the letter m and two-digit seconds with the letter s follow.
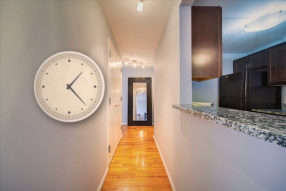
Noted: 1h23
